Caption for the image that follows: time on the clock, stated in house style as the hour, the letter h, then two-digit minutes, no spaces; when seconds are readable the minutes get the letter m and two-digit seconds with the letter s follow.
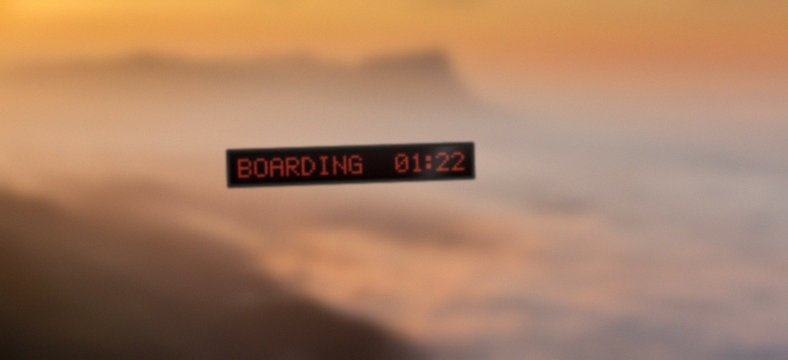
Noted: 1h22
